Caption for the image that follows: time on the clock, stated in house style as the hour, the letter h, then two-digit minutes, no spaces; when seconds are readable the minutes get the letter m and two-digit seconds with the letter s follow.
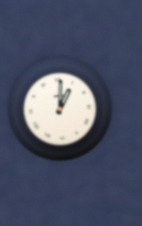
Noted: 1h01
